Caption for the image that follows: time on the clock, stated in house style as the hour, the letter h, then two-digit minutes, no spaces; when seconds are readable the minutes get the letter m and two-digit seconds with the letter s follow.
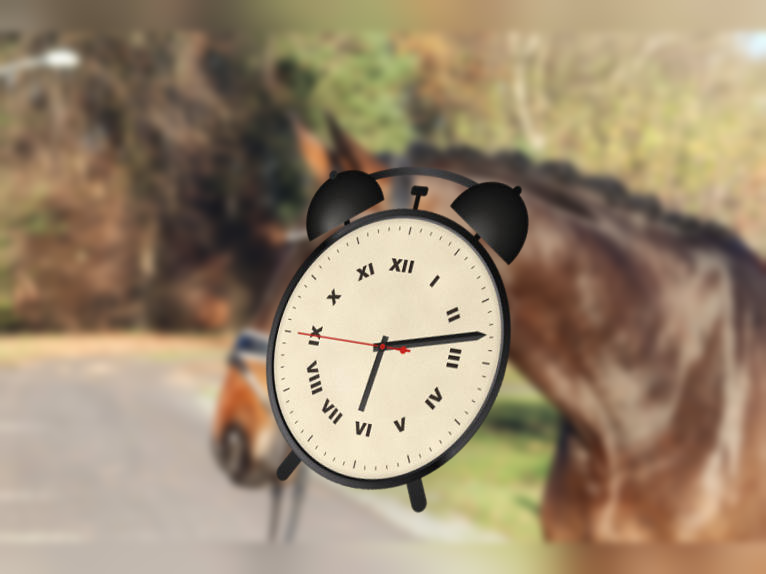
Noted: 6h12m45s
